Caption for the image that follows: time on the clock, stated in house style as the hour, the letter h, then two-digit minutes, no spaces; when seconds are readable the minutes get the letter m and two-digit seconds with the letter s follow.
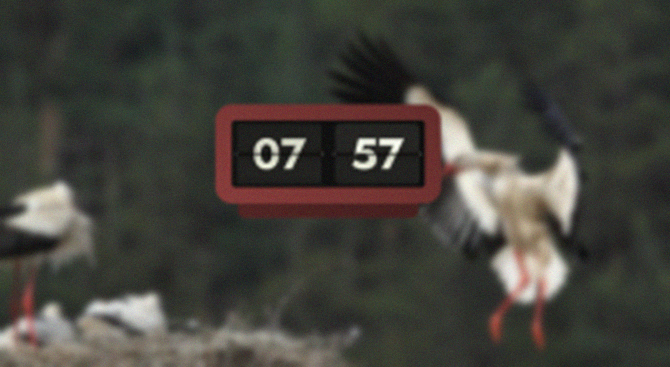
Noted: 7h57
